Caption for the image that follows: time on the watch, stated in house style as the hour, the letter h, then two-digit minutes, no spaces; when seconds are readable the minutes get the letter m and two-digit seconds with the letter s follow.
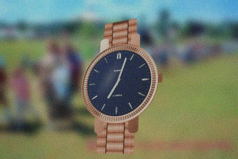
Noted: 7h03
